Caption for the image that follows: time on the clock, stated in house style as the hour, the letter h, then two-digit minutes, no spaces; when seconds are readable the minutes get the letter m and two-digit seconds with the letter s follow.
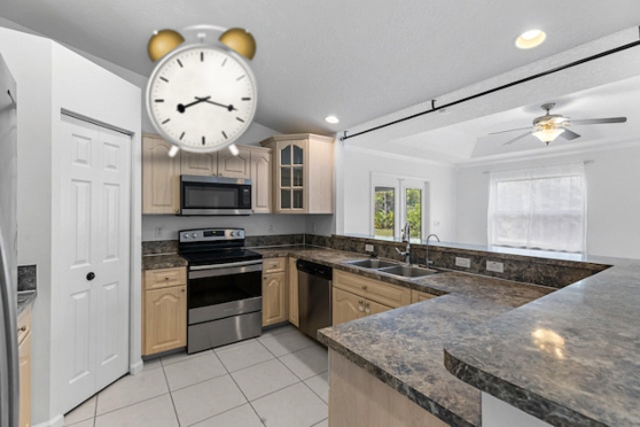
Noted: 8h18
